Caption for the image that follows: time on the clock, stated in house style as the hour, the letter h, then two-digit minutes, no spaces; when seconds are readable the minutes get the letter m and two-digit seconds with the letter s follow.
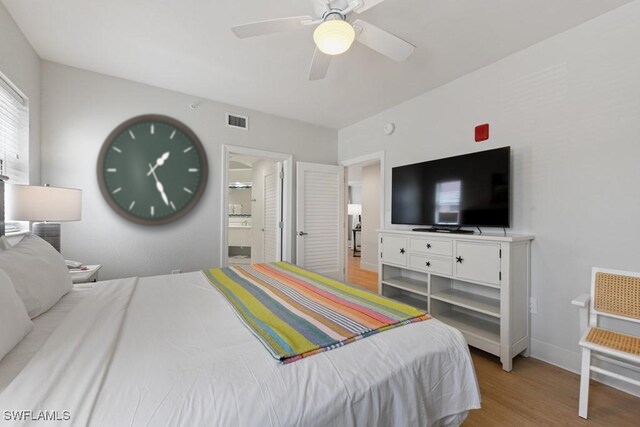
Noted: 1h26
